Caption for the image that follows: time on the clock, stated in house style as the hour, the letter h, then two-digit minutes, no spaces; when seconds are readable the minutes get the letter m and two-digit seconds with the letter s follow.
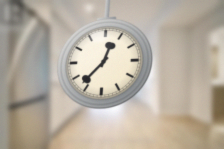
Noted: 12h37
